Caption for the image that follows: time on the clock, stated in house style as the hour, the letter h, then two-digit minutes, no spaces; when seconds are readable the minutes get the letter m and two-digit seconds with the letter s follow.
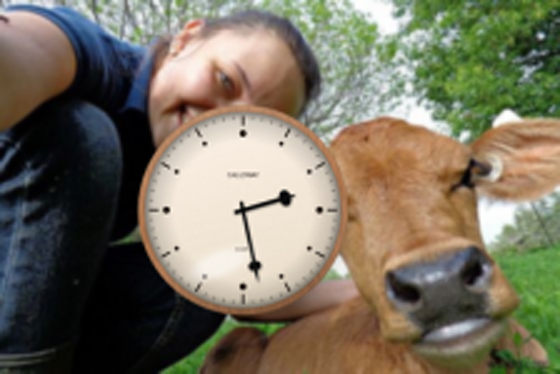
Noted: 2h28
